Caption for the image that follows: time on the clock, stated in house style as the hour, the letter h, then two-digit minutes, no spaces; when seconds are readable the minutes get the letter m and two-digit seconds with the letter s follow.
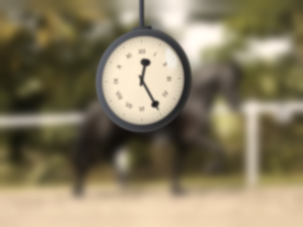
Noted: 12h25
